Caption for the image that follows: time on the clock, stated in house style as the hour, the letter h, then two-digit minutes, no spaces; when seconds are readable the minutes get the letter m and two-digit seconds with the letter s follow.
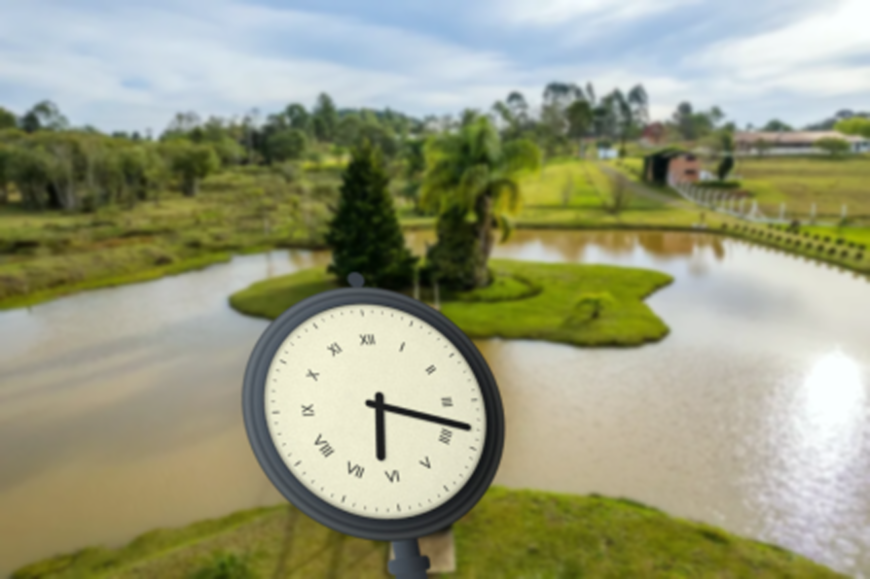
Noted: 6h18
